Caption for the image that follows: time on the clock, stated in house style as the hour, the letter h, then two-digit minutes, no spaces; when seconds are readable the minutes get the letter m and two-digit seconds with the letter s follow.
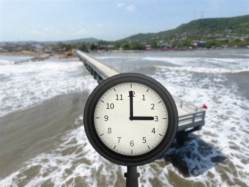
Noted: 3h00
